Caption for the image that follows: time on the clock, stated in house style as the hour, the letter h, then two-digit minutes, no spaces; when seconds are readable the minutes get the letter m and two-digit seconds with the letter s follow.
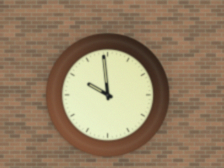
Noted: 9h59
